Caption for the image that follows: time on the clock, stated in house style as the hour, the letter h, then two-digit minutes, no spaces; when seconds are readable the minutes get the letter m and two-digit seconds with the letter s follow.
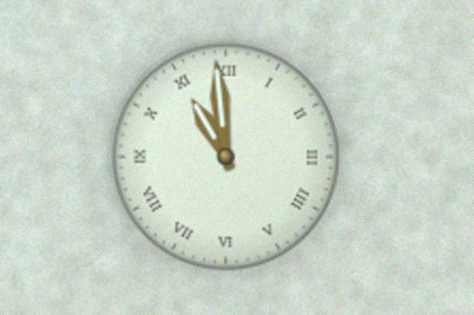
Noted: 10h59
